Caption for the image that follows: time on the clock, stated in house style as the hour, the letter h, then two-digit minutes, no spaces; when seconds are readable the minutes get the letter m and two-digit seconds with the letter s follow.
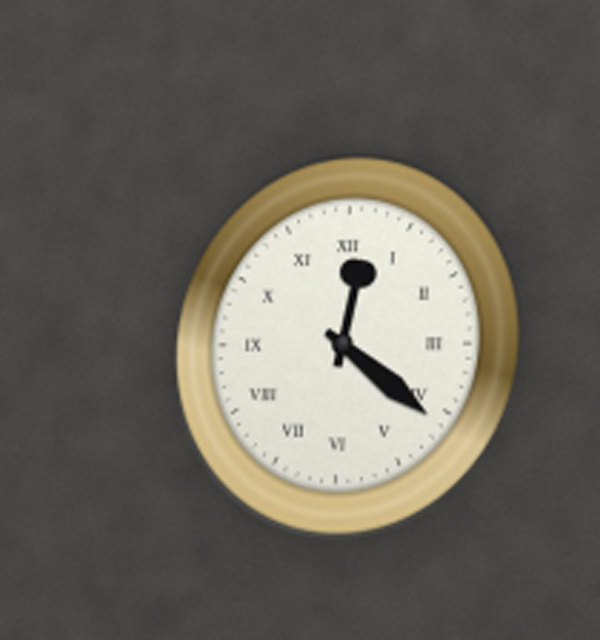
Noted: 12h21
